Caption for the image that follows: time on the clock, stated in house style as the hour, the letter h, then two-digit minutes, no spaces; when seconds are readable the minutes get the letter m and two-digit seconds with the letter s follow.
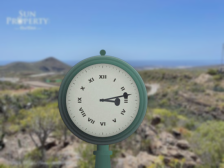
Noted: 3h13
